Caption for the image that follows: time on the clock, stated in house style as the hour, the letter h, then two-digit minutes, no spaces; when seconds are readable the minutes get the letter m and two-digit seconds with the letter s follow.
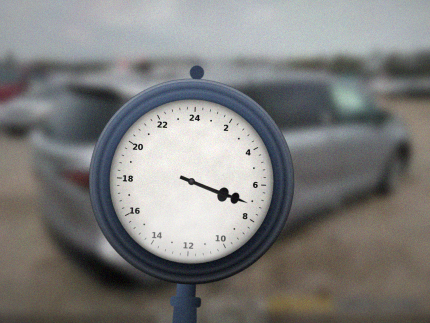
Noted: 7h18
